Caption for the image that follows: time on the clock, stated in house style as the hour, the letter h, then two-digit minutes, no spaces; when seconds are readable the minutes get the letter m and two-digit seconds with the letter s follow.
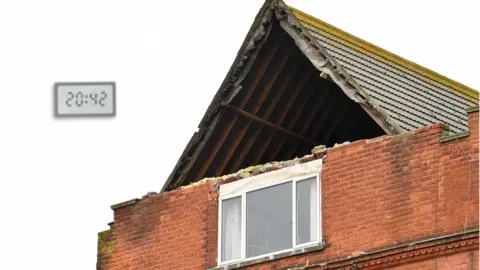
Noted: 20h42
